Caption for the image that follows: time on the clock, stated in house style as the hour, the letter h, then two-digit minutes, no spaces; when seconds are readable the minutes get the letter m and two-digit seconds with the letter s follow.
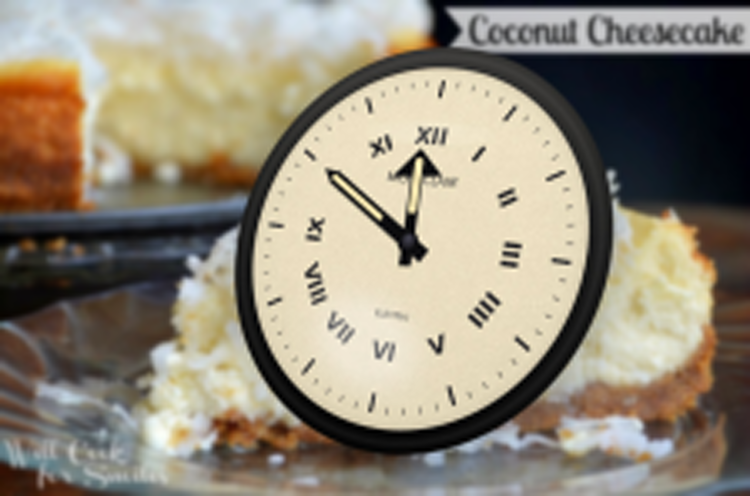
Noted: 11h50
